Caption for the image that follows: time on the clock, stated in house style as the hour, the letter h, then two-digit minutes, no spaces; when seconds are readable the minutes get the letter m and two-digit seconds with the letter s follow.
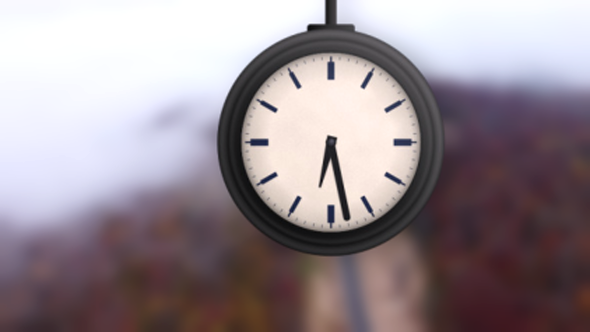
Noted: 6h28
